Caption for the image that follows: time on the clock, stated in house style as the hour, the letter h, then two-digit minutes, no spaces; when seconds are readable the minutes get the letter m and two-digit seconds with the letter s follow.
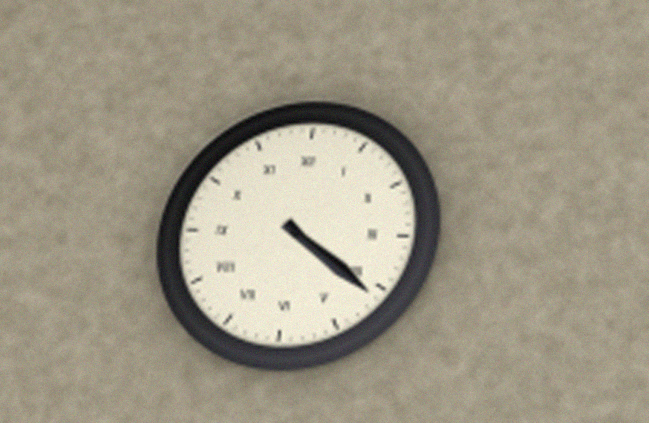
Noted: 4h21
